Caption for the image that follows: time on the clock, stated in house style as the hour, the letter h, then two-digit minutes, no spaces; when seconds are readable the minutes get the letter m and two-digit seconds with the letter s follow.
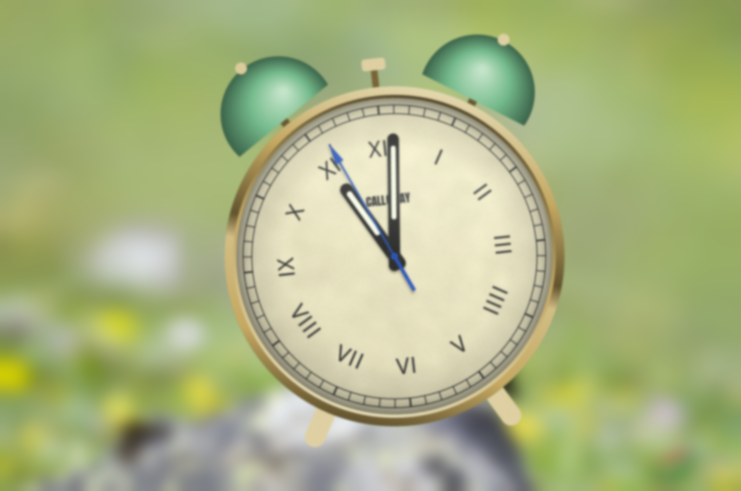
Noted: 11h00m56s
